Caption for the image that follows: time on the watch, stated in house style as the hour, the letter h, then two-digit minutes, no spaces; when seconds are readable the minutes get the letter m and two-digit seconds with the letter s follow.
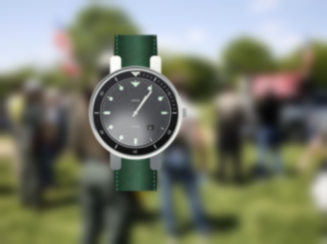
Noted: 1h06
